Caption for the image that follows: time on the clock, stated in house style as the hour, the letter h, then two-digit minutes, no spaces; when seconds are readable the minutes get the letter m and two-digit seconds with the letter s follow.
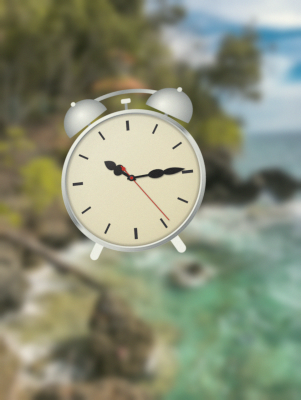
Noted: 10h14m24s
